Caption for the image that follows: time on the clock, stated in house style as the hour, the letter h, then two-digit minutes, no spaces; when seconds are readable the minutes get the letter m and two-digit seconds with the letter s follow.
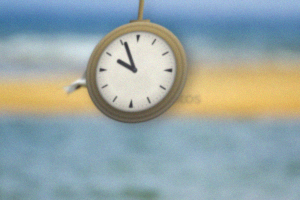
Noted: 9h56
